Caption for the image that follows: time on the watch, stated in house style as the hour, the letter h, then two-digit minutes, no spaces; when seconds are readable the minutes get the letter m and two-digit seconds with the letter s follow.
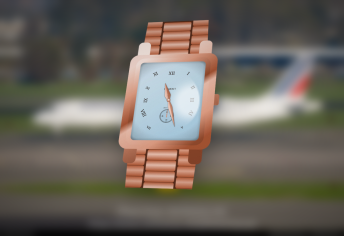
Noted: 11h27
